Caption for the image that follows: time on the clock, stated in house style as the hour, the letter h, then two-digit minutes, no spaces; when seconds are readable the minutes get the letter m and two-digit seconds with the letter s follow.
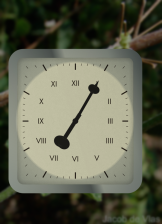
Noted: 7h05
